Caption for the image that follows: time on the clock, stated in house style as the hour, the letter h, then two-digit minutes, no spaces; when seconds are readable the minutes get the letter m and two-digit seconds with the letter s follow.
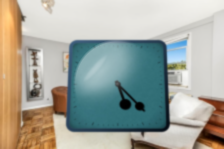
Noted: 5h23
